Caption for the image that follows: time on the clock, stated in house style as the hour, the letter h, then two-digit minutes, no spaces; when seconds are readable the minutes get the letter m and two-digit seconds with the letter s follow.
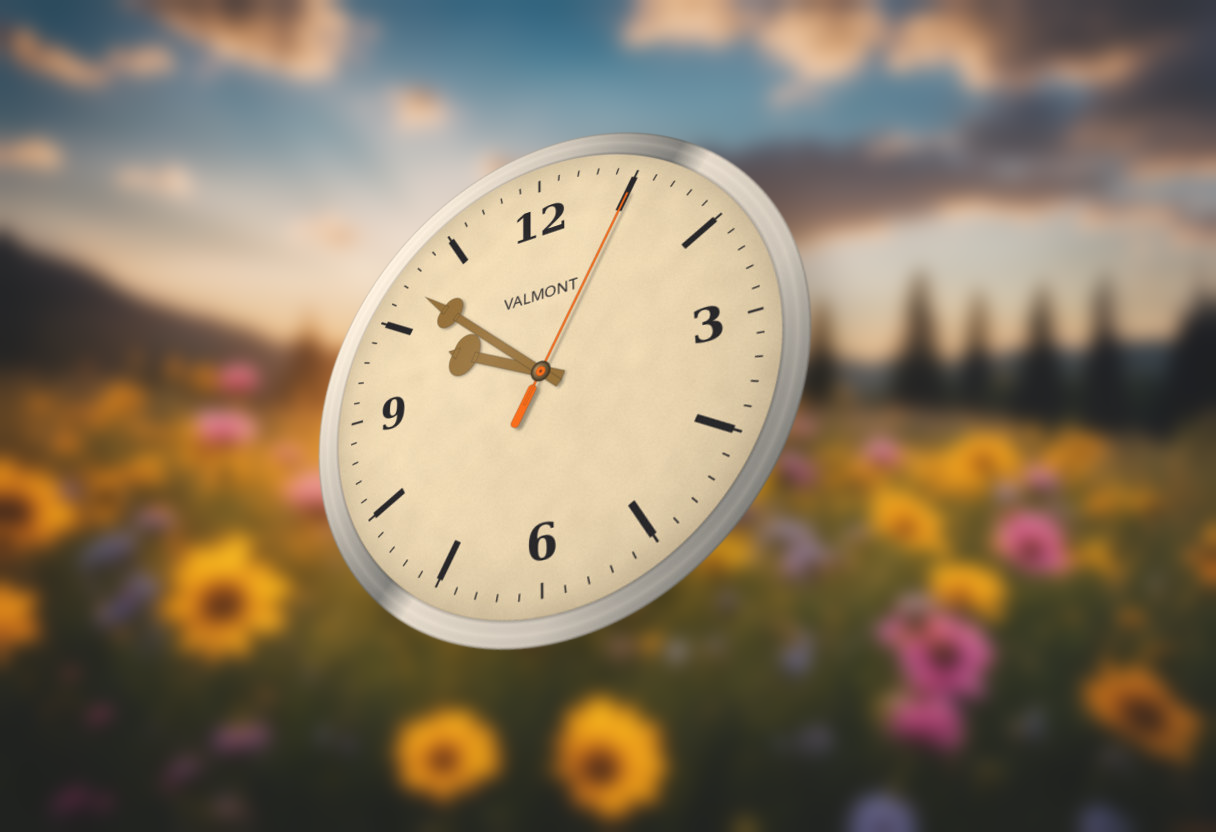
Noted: 9h52m05s
